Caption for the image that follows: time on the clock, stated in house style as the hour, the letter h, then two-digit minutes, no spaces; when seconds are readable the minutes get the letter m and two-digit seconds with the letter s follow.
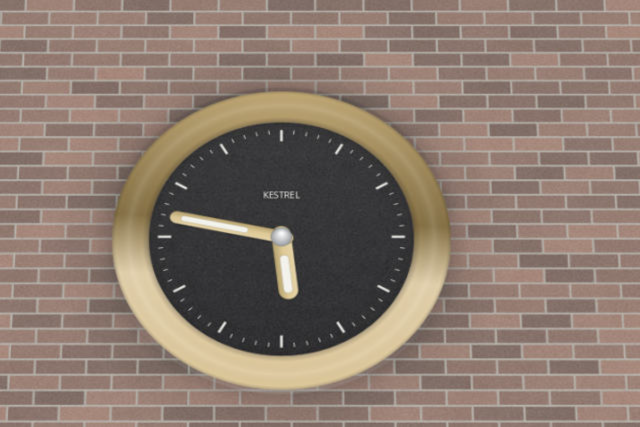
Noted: 5h47
